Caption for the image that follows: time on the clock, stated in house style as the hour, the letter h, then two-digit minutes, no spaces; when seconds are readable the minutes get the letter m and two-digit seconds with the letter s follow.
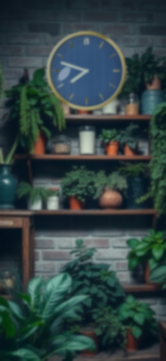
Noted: 7h48
